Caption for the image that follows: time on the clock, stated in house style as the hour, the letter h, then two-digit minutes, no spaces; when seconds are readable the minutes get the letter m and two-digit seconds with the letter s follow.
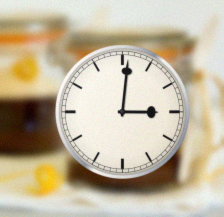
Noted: 3h01
